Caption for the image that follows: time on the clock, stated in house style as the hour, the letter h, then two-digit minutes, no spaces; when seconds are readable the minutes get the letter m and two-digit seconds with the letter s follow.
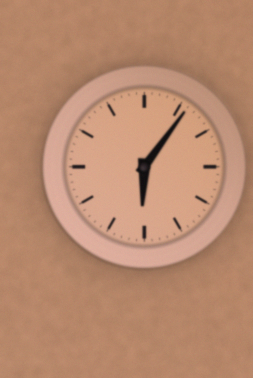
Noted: 6h06
